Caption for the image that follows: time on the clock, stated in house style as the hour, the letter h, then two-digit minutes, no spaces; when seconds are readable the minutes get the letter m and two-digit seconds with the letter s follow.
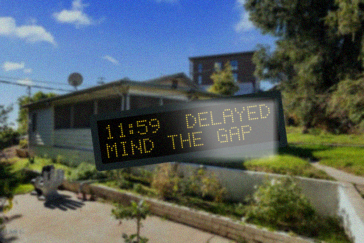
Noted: 11h59
